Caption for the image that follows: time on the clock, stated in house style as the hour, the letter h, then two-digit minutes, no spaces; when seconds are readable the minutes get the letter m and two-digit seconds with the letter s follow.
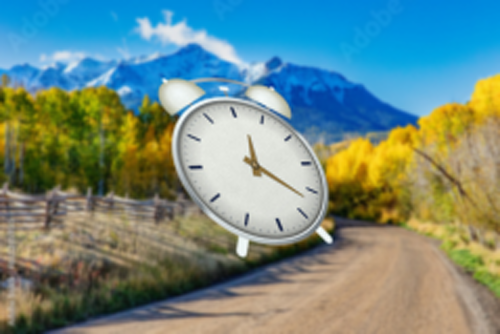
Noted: 12h22
